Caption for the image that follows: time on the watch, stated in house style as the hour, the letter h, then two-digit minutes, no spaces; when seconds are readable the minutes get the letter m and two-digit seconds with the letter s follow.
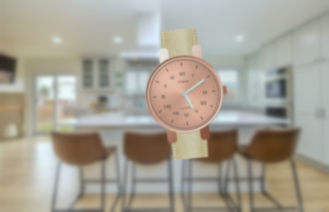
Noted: 5h10
